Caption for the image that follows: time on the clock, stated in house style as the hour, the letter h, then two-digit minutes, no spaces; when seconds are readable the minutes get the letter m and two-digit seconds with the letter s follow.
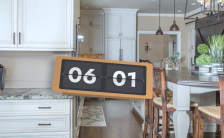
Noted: 6h01
